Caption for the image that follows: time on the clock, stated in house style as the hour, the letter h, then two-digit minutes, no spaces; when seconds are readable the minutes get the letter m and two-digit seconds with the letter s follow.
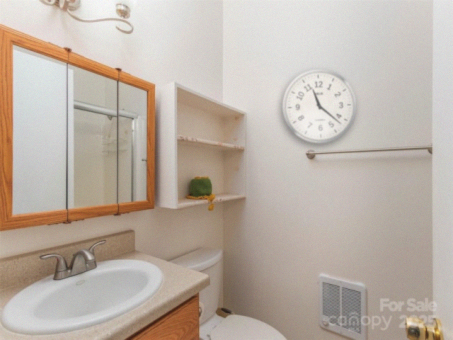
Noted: 11h22
